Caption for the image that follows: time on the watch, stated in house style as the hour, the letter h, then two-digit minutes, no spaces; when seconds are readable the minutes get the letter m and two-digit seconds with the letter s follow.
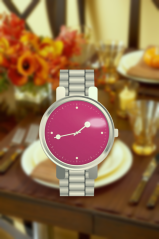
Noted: 1h43
